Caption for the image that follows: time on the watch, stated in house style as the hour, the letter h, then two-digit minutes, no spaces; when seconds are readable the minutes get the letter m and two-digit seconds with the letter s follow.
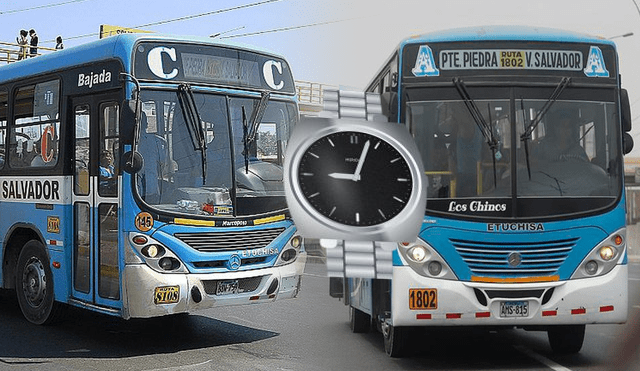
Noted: 9h03
